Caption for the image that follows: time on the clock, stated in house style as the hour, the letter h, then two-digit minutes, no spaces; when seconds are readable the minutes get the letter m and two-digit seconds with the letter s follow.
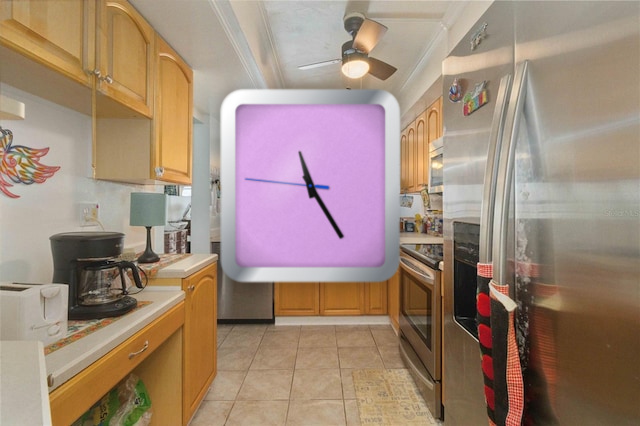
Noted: 11h24m46s
